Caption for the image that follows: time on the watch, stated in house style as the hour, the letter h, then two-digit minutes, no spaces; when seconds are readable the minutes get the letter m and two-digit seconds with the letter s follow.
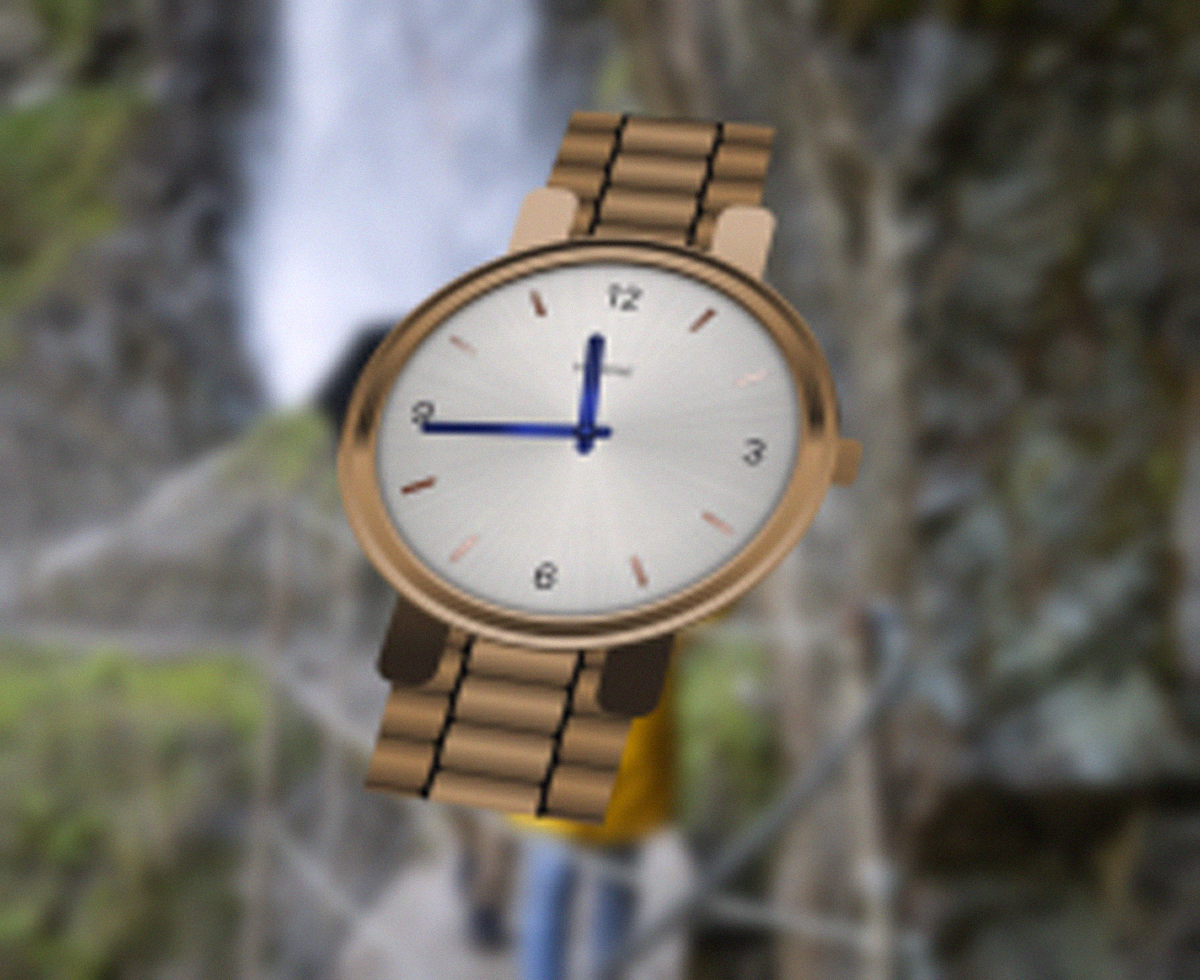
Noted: 11h44
